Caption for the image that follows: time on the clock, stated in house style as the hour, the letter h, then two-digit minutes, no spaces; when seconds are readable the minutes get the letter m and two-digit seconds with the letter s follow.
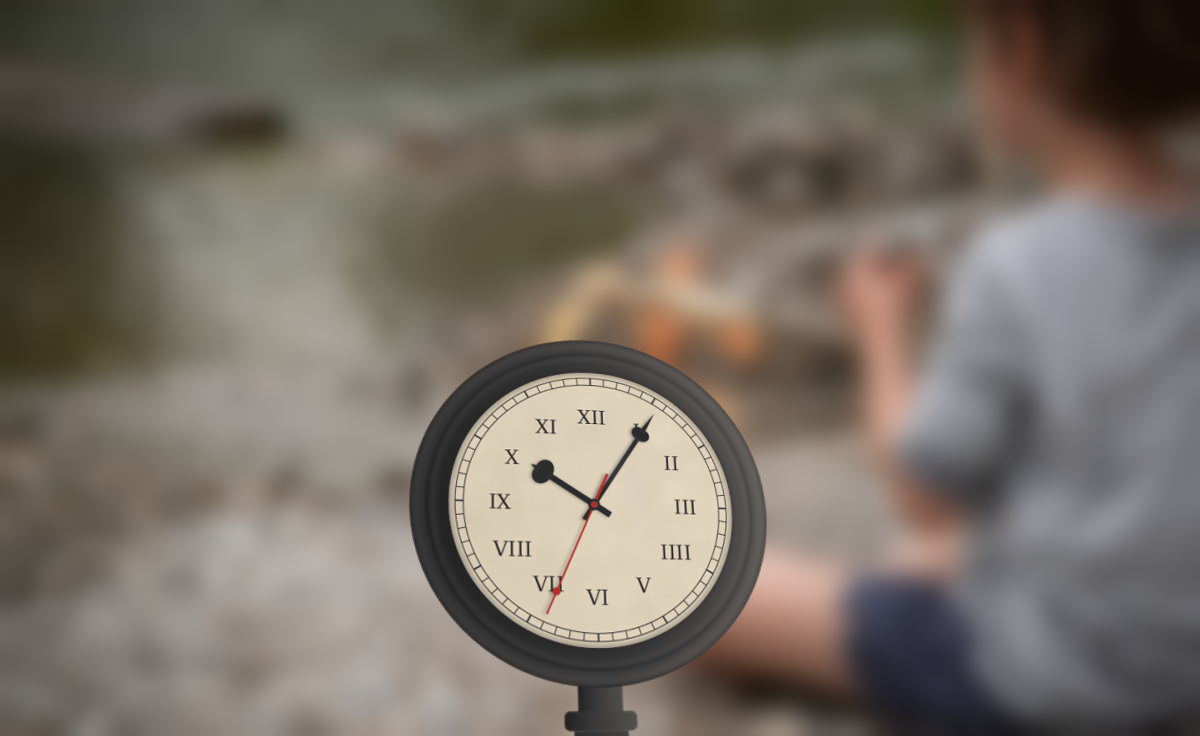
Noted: 10h05m34s
